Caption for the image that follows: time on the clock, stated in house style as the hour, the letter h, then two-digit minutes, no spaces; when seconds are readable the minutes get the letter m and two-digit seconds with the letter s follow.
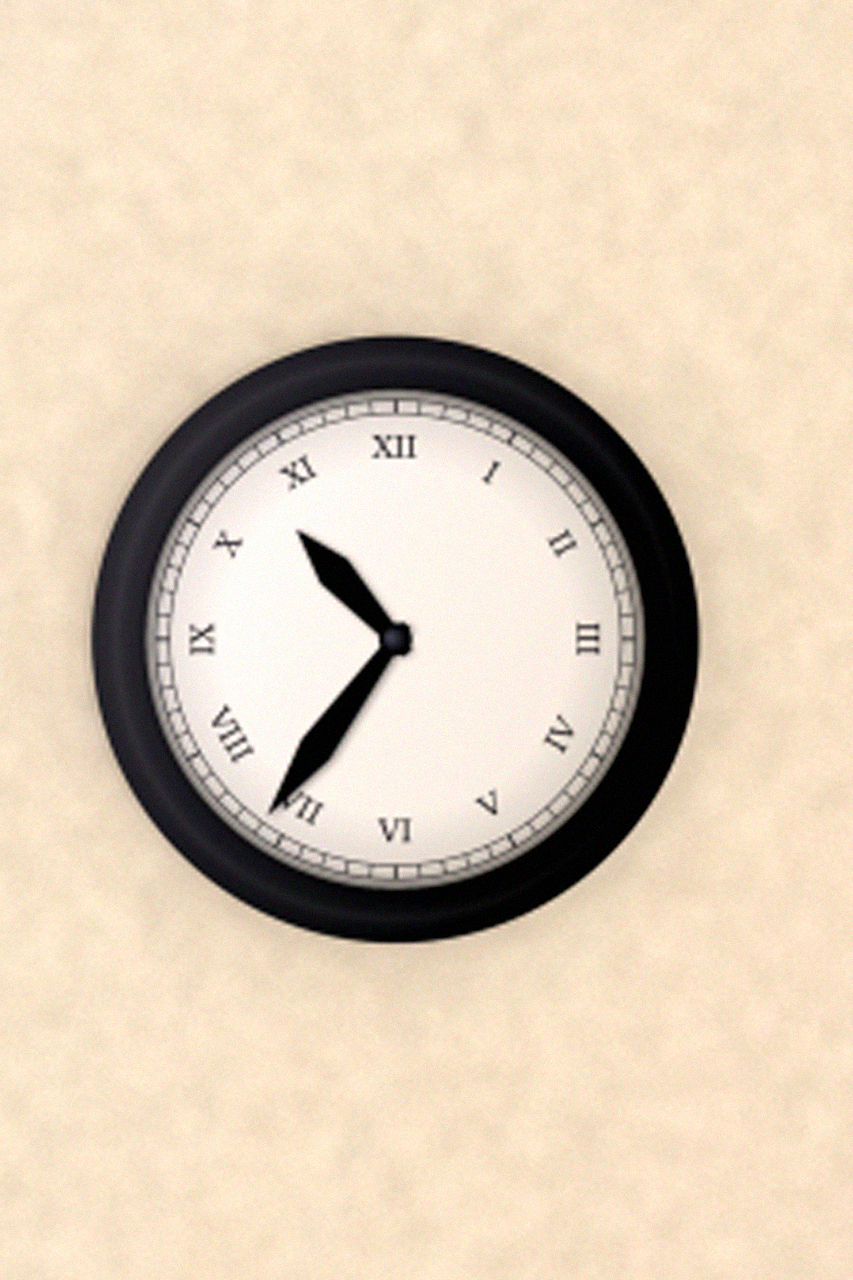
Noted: 10h36
